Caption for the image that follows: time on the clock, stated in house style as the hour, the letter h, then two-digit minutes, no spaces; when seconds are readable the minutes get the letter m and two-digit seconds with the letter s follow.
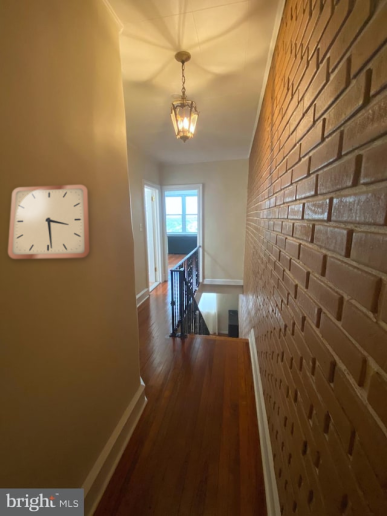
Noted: 3h29
